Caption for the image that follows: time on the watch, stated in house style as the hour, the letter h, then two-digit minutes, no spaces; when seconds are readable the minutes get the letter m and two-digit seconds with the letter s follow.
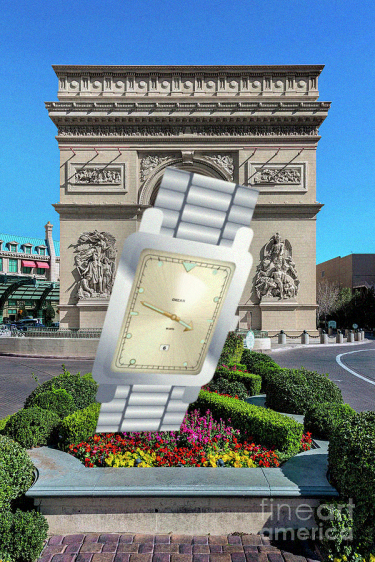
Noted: 3h48
